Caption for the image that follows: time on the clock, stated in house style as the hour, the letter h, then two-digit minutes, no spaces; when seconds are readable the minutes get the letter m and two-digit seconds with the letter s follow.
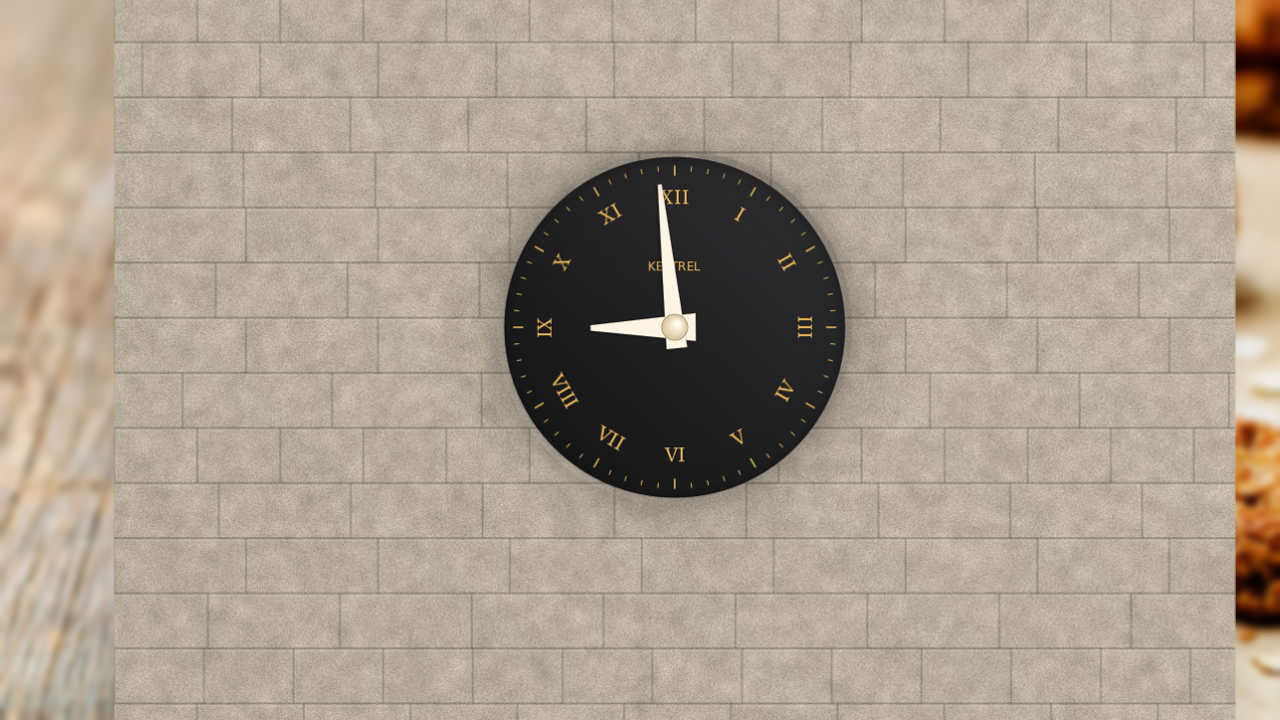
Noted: 8h59
